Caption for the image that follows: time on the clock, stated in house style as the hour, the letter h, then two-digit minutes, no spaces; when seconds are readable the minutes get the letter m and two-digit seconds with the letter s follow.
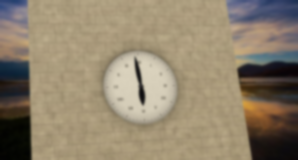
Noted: 5h59
